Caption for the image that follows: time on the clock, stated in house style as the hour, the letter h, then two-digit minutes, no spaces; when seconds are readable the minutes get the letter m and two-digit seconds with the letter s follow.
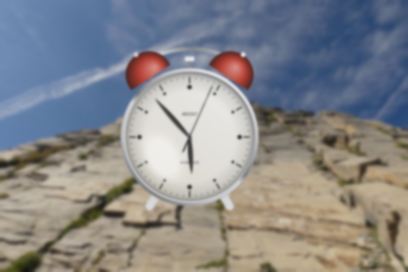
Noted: 5h53m04s
